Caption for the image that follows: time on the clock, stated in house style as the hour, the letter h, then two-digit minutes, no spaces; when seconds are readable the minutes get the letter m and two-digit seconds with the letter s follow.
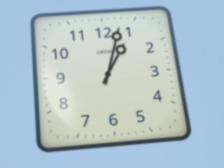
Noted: 1h03
